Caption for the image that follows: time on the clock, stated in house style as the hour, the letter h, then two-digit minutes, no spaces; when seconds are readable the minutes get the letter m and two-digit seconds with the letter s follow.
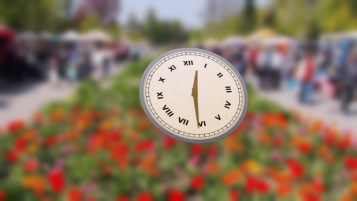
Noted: 12h31
